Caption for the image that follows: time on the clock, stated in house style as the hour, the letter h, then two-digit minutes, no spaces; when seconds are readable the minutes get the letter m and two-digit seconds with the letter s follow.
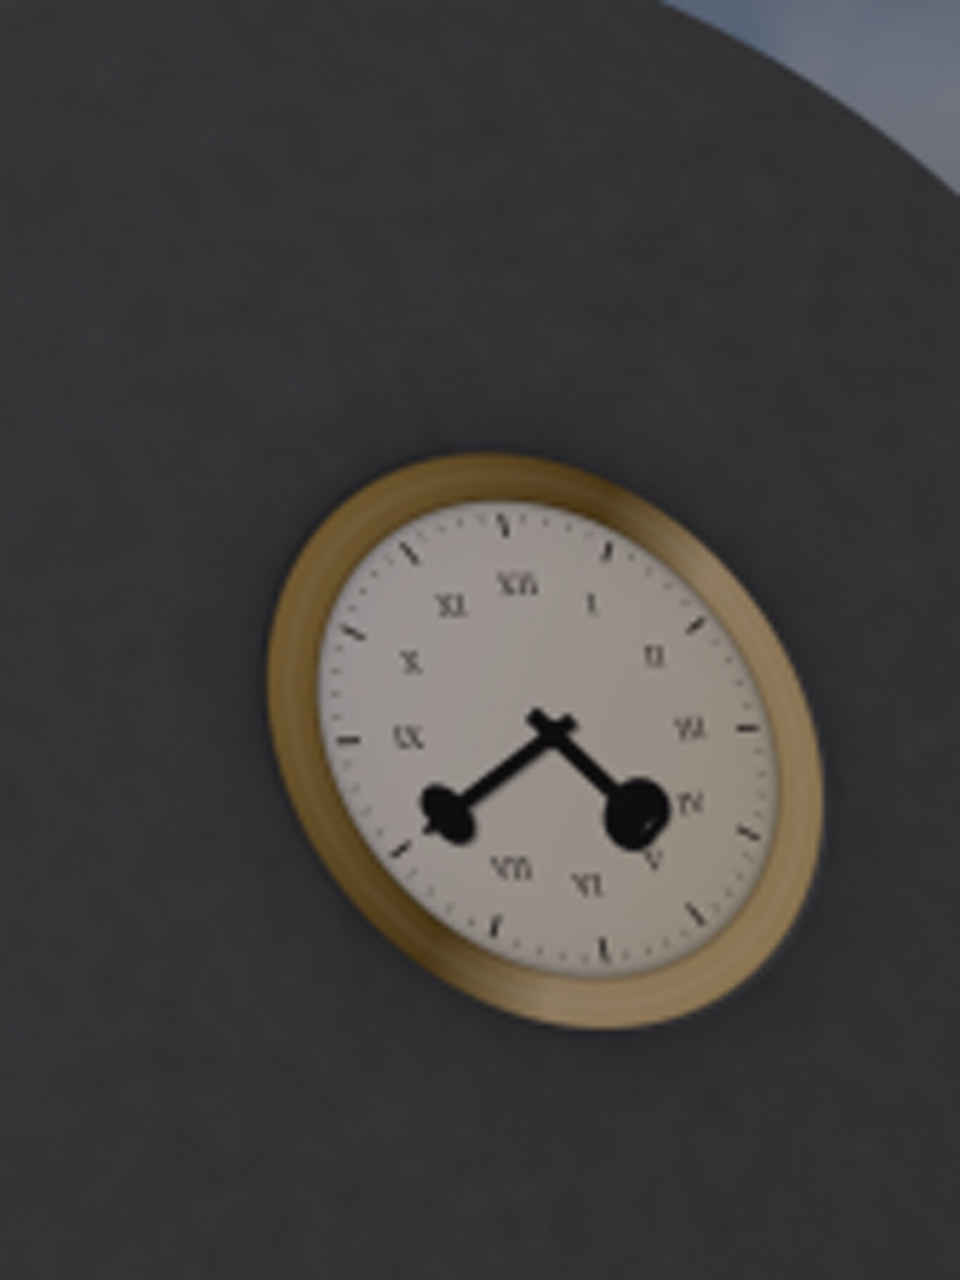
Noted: 4h40
